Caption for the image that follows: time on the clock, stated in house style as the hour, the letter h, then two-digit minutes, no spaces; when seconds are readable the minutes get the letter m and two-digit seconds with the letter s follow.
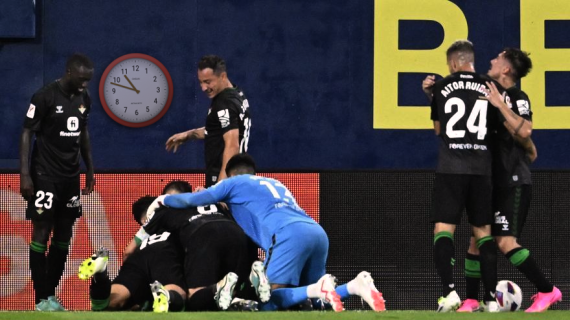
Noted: 10h48
